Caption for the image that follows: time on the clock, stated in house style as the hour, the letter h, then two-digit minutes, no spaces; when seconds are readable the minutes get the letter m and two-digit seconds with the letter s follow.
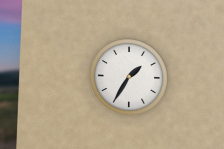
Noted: 1h35
